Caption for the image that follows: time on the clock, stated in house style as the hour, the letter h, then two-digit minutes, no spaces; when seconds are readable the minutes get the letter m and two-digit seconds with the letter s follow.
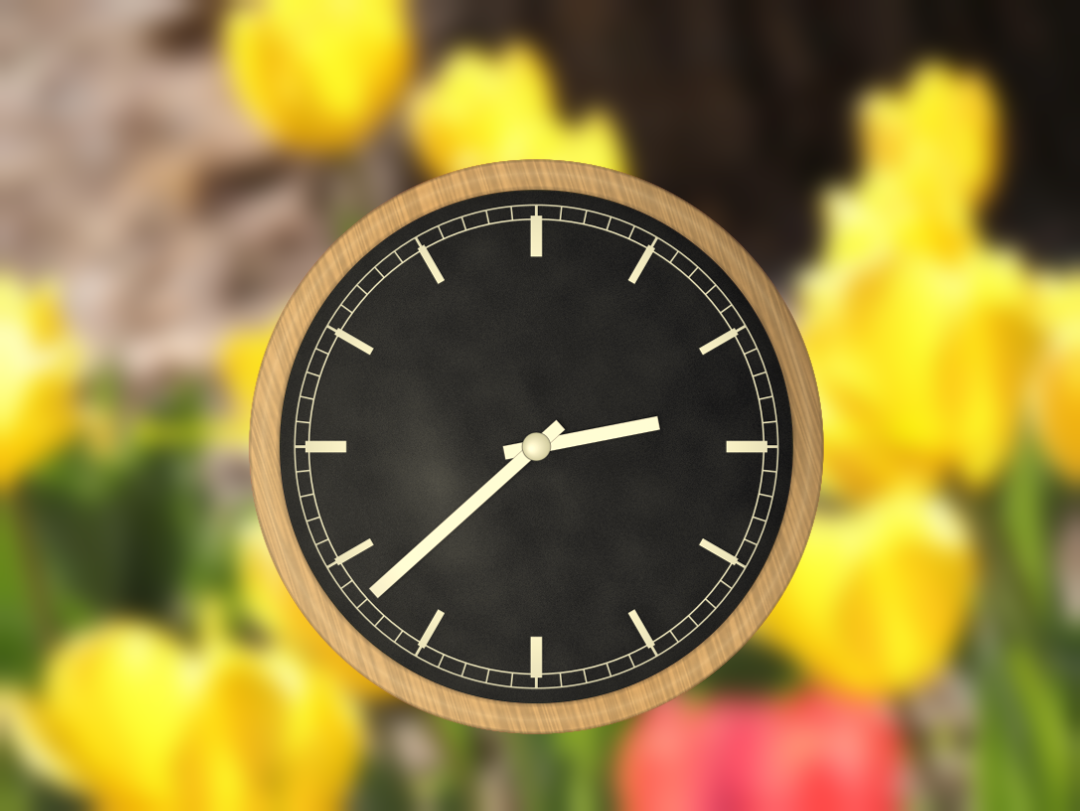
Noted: 2h38
